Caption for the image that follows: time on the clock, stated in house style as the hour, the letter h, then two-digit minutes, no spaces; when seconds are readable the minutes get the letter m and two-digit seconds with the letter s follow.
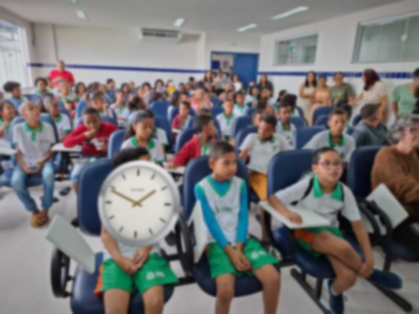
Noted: 1h49
